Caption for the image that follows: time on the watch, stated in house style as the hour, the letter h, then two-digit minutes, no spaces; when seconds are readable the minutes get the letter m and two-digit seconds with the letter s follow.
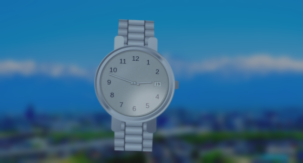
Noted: 2h48
